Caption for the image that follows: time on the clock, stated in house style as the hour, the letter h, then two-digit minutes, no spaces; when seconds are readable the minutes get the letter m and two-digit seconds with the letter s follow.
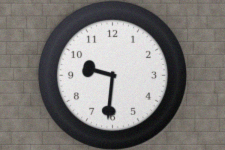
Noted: 9h31
